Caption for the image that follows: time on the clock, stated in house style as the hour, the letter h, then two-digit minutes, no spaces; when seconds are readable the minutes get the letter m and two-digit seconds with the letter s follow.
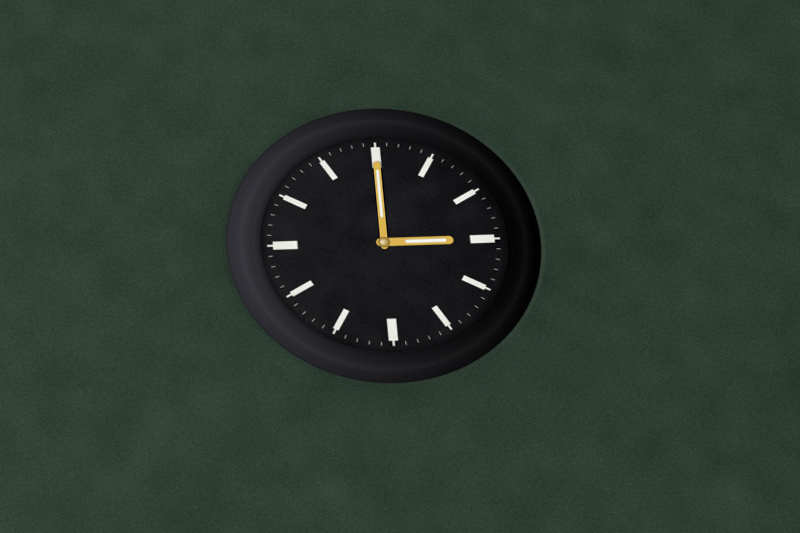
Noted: 3h00
